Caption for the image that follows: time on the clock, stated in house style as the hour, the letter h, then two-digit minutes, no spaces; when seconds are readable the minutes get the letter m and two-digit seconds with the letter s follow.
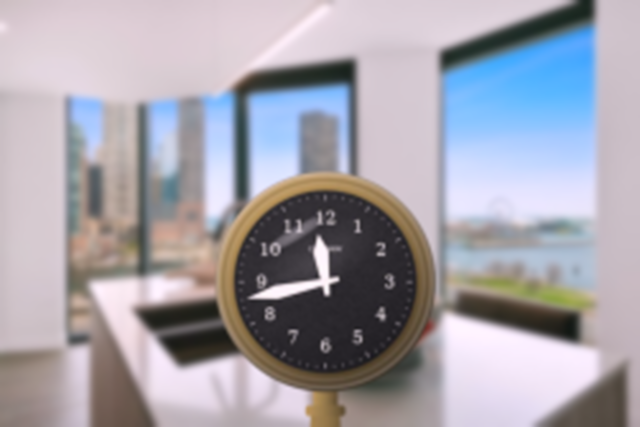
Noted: 11h43
